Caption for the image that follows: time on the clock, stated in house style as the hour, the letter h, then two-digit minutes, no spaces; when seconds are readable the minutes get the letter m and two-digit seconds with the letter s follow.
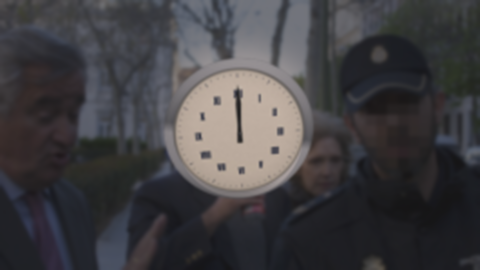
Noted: 12h00
